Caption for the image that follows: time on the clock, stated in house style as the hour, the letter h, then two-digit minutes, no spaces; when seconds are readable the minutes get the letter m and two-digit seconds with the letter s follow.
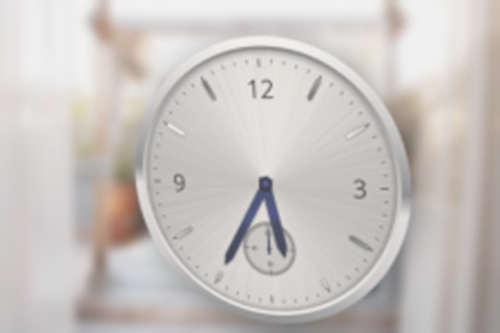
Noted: 5h35
